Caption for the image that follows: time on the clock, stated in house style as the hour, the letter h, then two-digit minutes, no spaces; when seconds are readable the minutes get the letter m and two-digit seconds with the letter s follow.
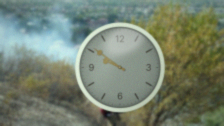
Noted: 9h51
